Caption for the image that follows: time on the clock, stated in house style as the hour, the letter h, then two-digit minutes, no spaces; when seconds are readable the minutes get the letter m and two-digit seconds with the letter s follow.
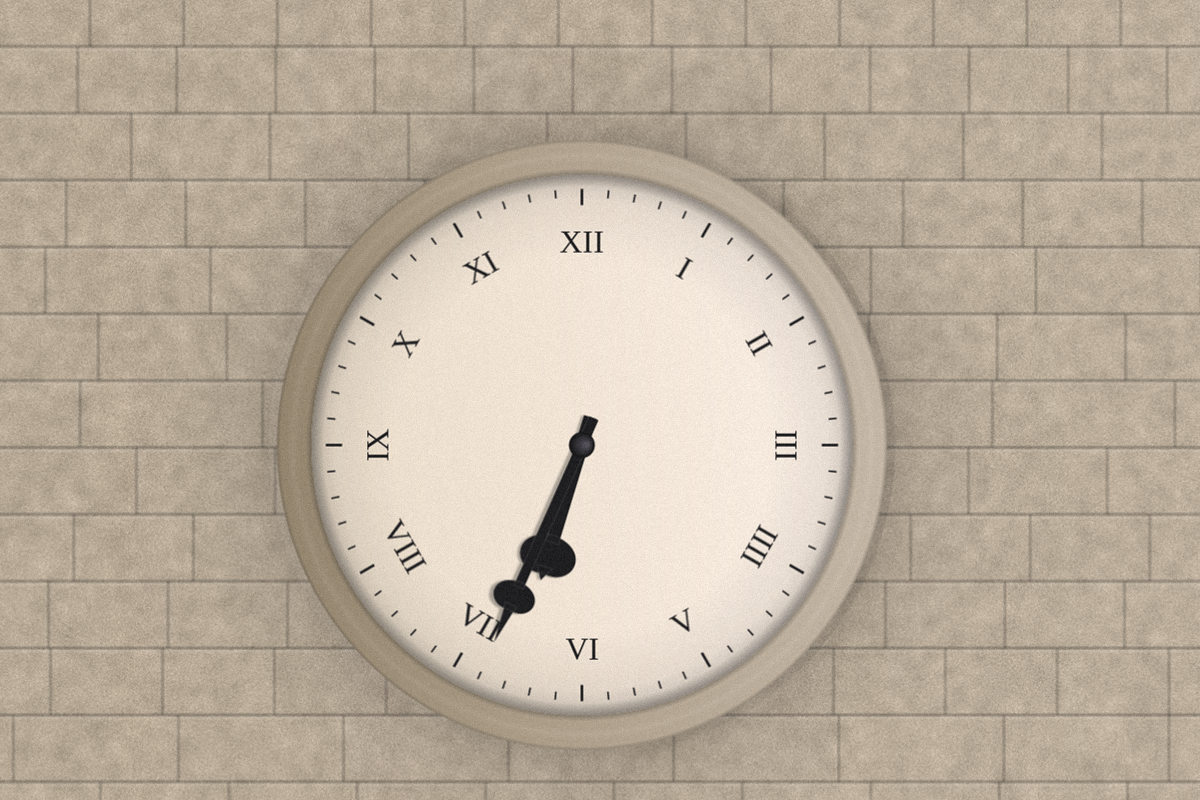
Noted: 6h34
